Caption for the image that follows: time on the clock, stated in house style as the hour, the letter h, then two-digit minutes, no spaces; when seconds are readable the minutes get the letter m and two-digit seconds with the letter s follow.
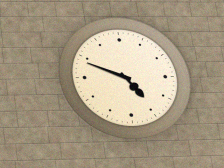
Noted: 4h49
